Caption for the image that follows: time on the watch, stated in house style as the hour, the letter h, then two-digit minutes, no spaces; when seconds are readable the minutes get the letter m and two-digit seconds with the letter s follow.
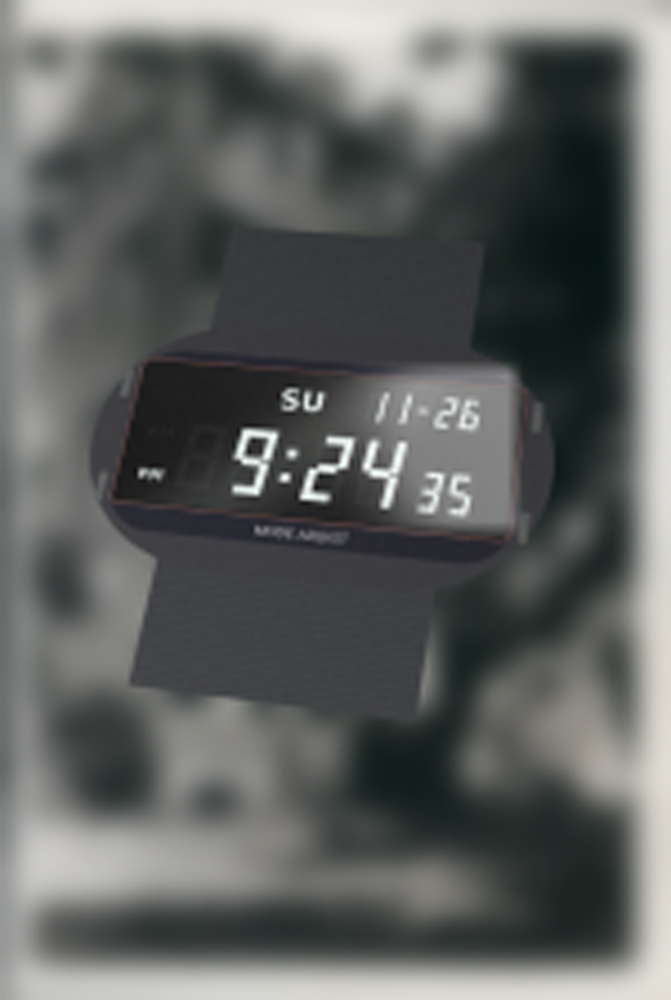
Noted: 9h24m35s
